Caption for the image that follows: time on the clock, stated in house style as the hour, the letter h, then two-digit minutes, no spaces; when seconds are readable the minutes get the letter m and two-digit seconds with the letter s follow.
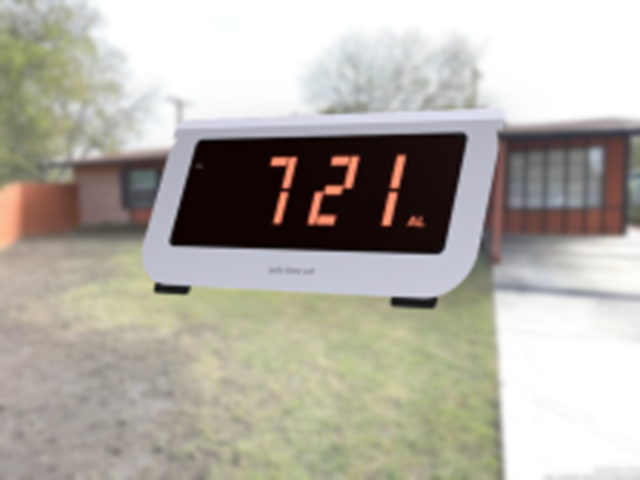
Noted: 7h21
